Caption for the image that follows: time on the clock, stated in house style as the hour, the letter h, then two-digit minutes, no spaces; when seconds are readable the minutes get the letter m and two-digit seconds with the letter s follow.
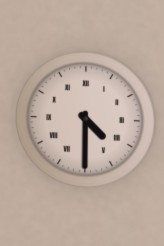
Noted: 4h30
